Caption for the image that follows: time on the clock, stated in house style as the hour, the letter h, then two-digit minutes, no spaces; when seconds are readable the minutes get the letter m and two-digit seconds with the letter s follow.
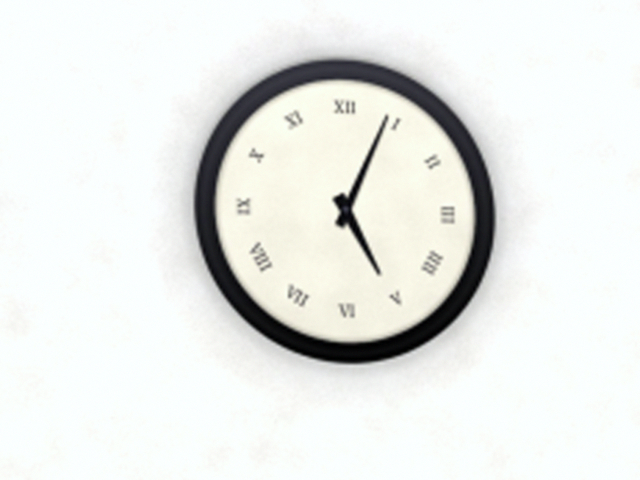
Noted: 5h04
